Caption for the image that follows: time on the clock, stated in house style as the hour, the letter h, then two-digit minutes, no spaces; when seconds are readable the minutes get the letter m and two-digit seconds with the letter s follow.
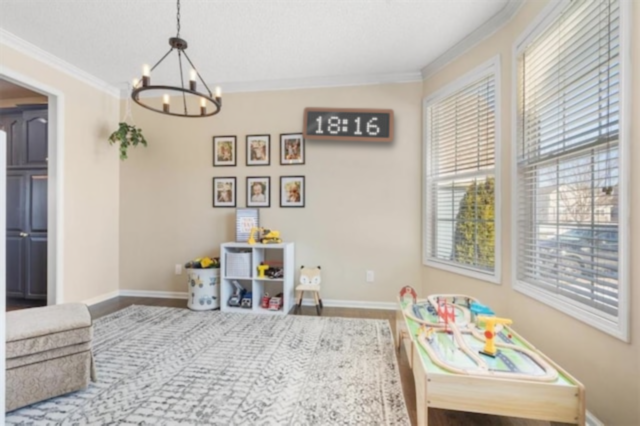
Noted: 18h16
